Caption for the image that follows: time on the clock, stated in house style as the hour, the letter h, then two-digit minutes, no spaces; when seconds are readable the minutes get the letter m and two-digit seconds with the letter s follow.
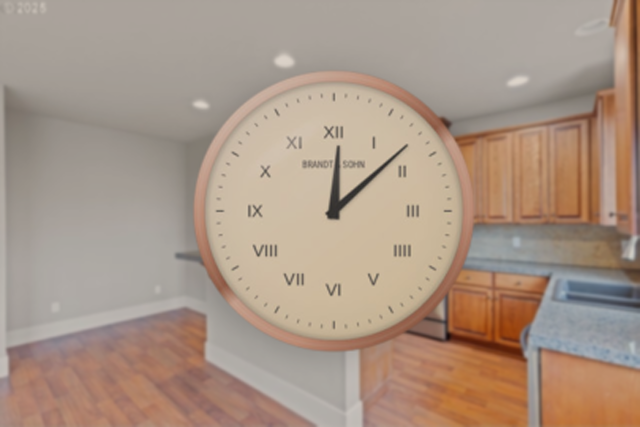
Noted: 12h08
